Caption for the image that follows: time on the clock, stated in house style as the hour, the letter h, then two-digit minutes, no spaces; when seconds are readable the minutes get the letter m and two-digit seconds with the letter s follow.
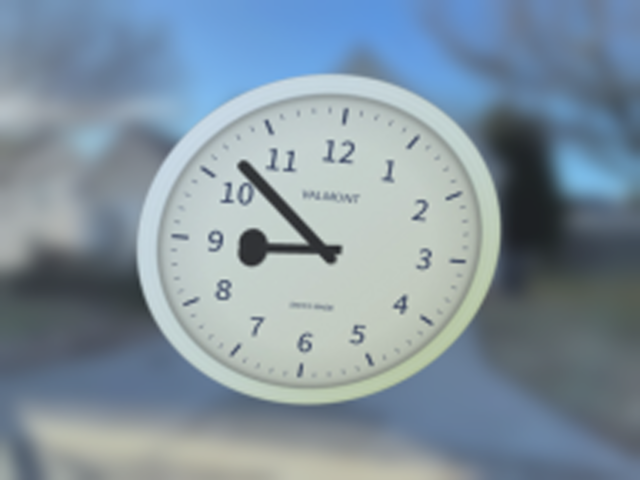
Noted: 8h52
